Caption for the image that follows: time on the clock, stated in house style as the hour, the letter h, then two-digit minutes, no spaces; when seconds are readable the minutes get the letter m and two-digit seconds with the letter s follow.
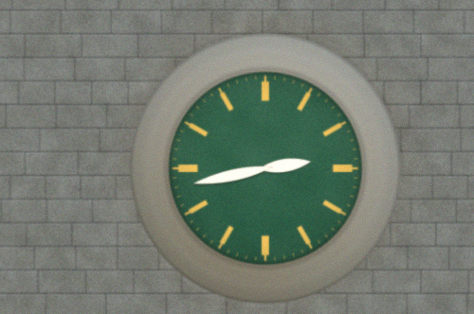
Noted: 2h43
